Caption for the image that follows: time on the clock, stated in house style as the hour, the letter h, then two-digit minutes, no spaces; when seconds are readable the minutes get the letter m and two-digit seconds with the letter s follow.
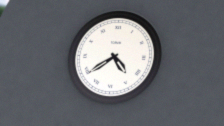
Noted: 4h39
